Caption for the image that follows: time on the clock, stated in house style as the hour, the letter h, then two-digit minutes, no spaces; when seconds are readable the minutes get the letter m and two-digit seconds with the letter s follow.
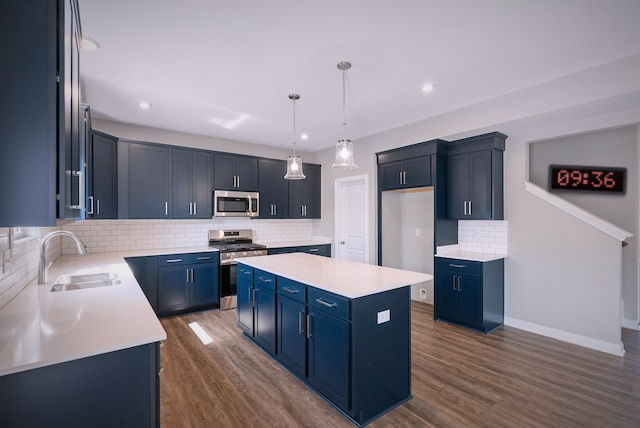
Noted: 9h36
